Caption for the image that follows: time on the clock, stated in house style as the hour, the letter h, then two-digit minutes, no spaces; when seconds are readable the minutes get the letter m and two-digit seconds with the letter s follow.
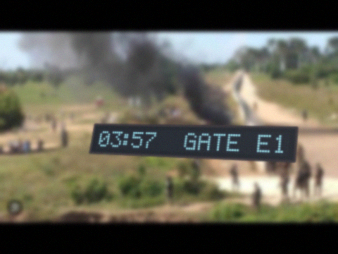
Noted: 3h57
